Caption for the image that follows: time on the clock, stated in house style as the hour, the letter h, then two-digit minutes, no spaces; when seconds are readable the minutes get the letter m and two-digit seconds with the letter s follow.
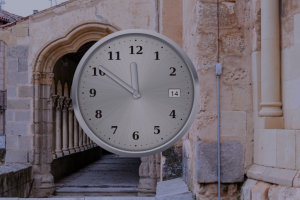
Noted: 11h51
